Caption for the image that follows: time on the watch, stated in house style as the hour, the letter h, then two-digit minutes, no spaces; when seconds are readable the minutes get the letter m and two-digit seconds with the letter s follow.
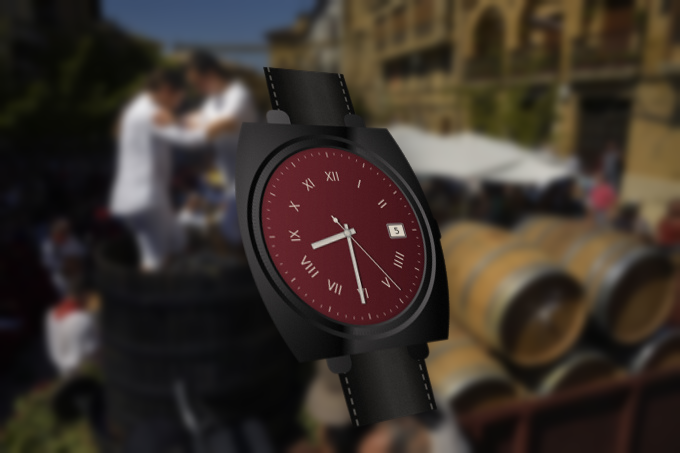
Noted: 8h30m24s
